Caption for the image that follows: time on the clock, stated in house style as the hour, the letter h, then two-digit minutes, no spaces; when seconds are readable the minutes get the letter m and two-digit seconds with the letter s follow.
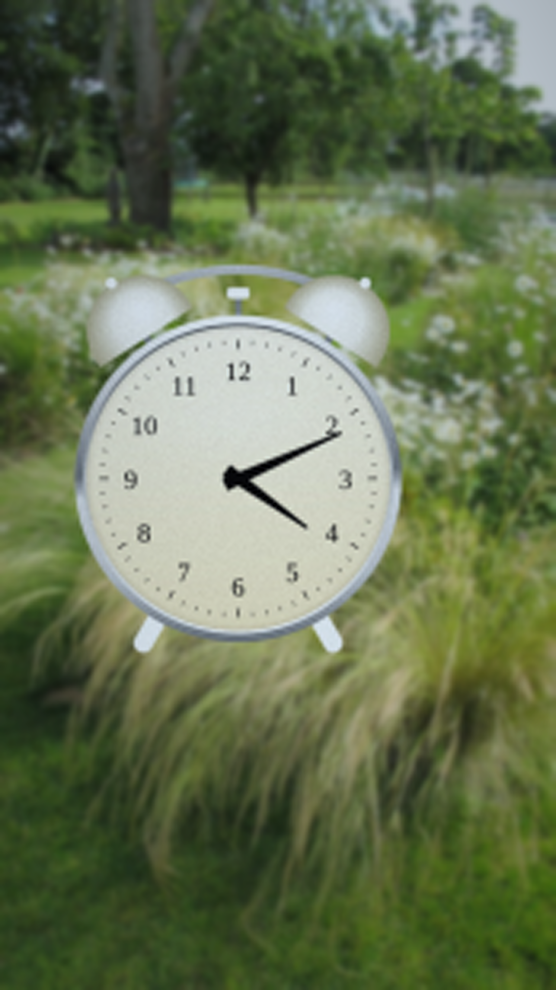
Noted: 4h11
